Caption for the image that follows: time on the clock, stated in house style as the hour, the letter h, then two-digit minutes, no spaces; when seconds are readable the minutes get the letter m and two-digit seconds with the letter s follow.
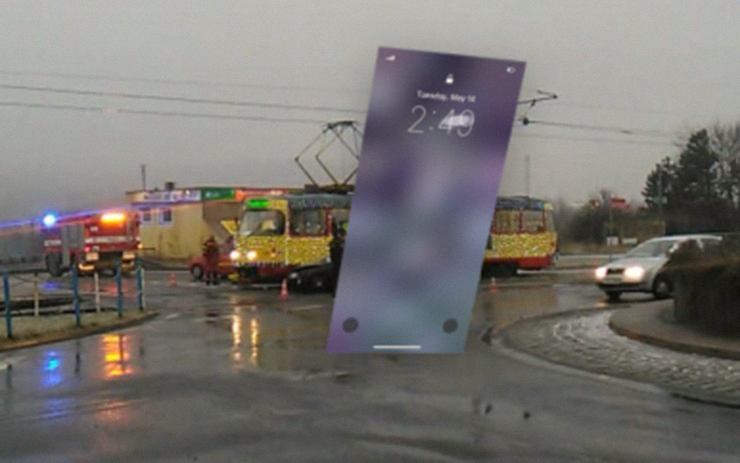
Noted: 2h49
